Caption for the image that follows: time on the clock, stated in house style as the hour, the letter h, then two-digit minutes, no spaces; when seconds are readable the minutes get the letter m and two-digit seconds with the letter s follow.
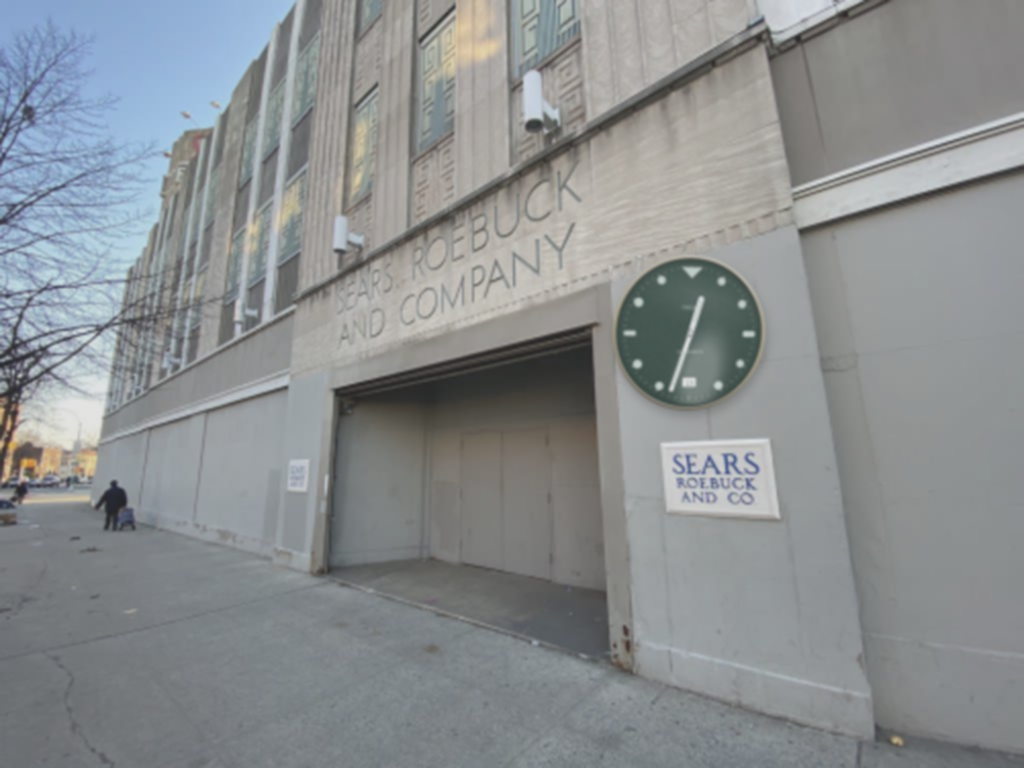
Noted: 12h33
